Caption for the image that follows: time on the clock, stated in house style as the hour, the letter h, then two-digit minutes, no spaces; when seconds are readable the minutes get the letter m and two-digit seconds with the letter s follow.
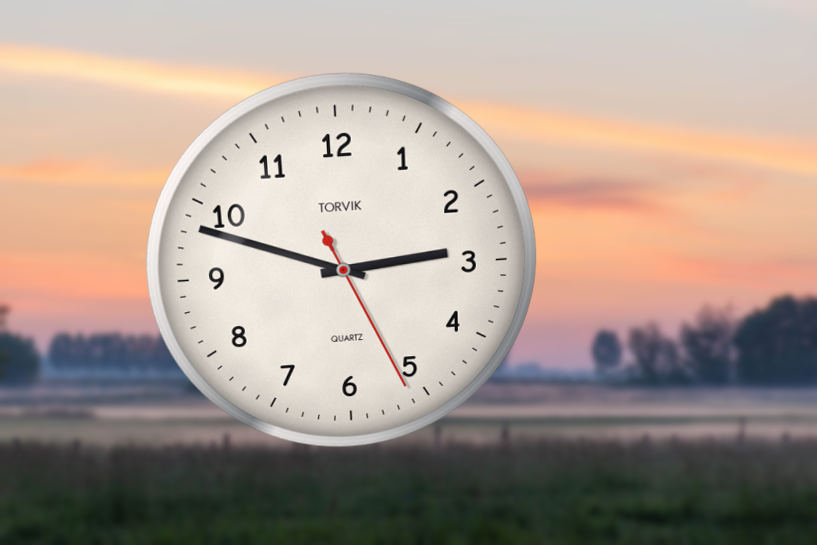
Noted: 2h48m26s
